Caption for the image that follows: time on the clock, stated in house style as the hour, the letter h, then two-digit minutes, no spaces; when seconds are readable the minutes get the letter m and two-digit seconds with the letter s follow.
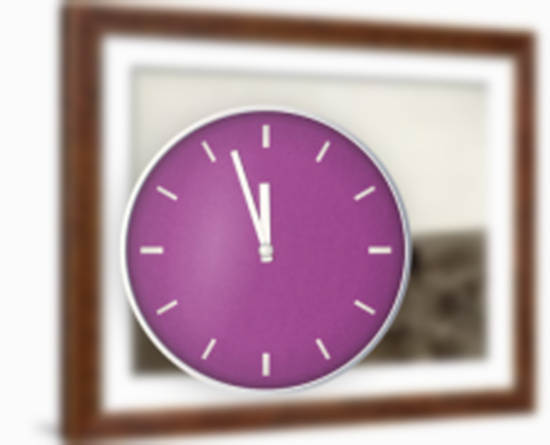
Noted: 11h57
